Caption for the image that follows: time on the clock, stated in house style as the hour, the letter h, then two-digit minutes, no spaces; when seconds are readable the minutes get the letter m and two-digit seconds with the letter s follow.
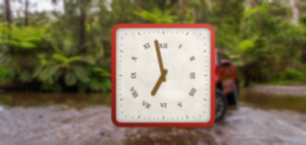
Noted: 6h58
